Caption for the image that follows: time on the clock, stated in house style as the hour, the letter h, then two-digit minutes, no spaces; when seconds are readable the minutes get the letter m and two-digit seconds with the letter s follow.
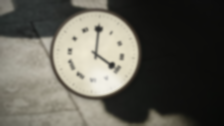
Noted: 4h00
